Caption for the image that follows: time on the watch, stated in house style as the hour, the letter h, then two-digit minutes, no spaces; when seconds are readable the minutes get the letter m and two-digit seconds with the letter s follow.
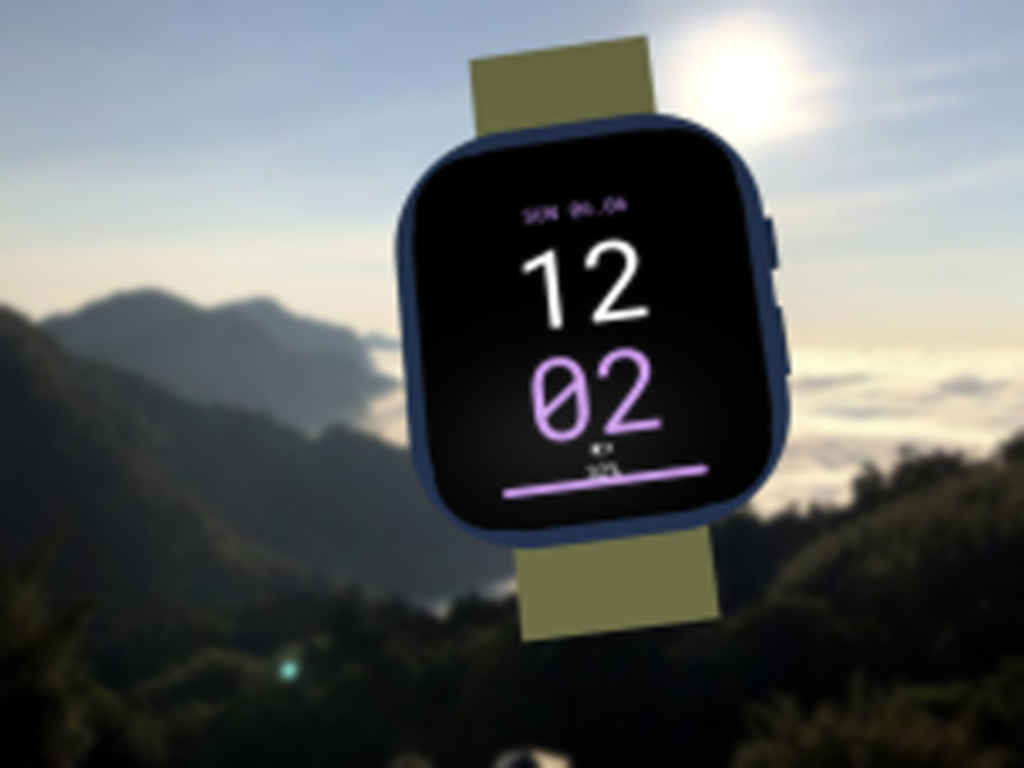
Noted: 12h02
